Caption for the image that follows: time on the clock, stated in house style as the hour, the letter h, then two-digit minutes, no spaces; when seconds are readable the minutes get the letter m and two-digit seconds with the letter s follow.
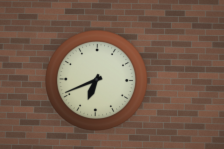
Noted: 6h41
